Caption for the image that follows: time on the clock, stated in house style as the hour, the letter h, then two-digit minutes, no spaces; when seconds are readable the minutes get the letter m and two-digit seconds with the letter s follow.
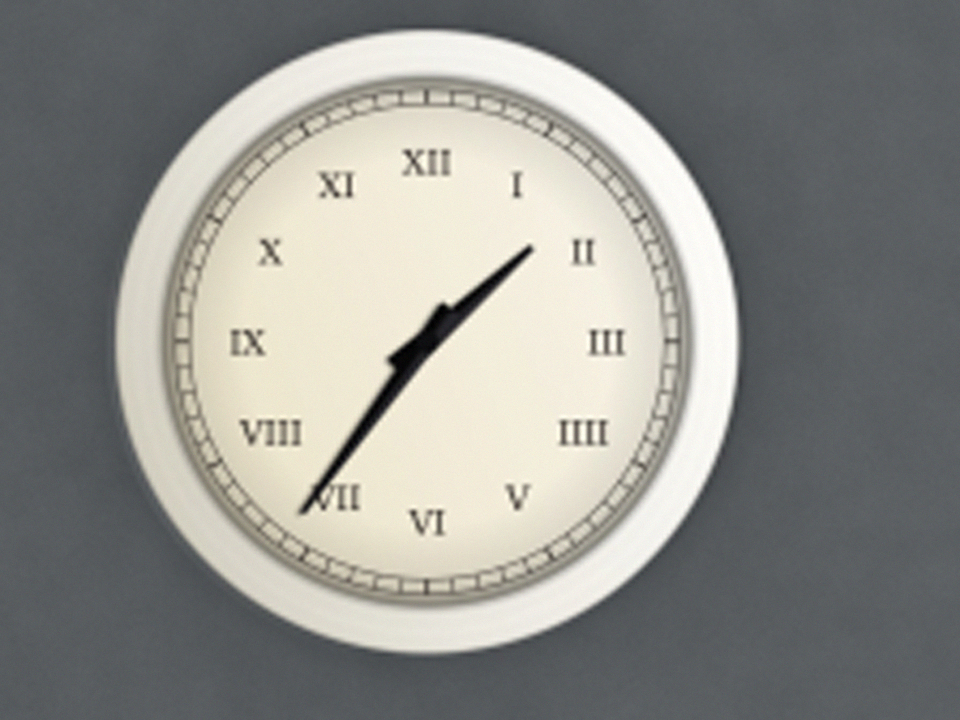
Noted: 1h36
